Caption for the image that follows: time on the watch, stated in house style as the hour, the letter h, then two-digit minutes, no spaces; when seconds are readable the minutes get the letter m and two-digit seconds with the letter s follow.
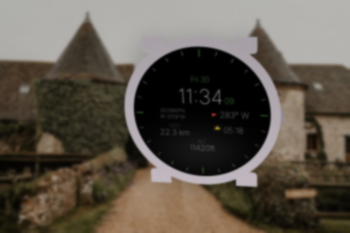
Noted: 11h34
